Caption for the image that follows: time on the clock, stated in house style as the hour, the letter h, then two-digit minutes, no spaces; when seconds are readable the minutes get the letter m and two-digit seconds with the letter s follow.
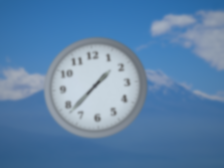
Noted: 1h38
